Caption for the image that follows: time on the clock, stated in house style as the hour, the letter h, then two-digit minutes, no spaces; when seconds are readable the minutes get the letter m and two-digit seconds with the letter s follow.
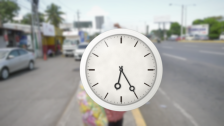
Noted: 6h25
